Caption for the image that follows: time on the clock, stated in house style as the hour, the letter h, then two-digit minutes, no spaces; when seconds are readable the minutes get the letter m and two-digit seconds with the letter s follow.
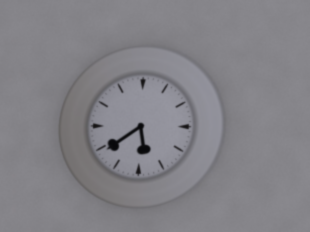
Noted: 5h39
